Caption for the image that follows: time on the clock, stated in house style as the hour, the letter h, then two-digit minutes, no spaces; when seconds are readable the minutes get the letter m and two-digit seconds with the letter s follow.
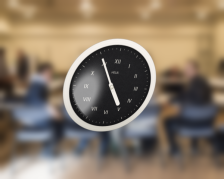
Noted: 4h55
